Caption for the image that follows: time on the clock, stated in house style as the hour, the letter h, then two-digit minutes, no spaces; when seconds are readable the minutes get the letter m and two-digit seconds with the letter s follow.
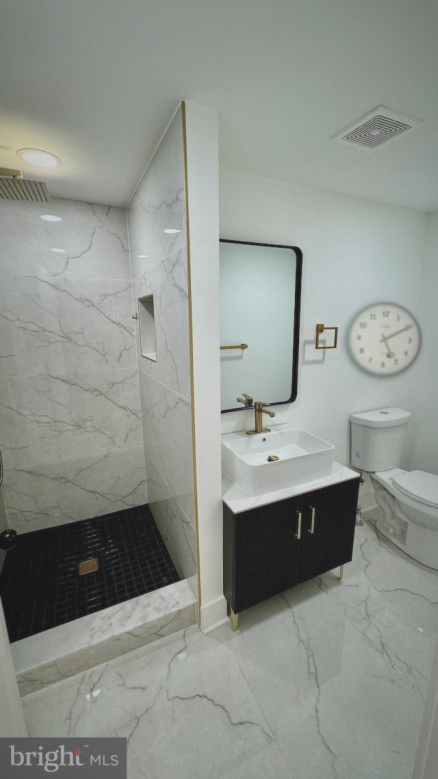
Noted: 5h10
